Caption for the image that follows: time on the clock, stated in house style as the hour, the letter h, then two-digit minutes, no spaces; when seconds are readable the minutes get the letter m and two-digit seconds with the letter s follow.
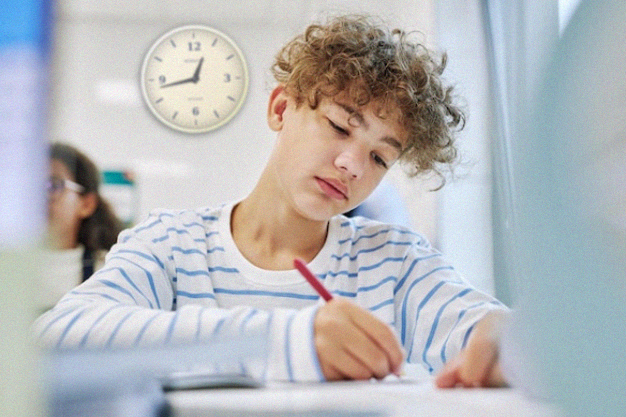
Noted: 12h43
